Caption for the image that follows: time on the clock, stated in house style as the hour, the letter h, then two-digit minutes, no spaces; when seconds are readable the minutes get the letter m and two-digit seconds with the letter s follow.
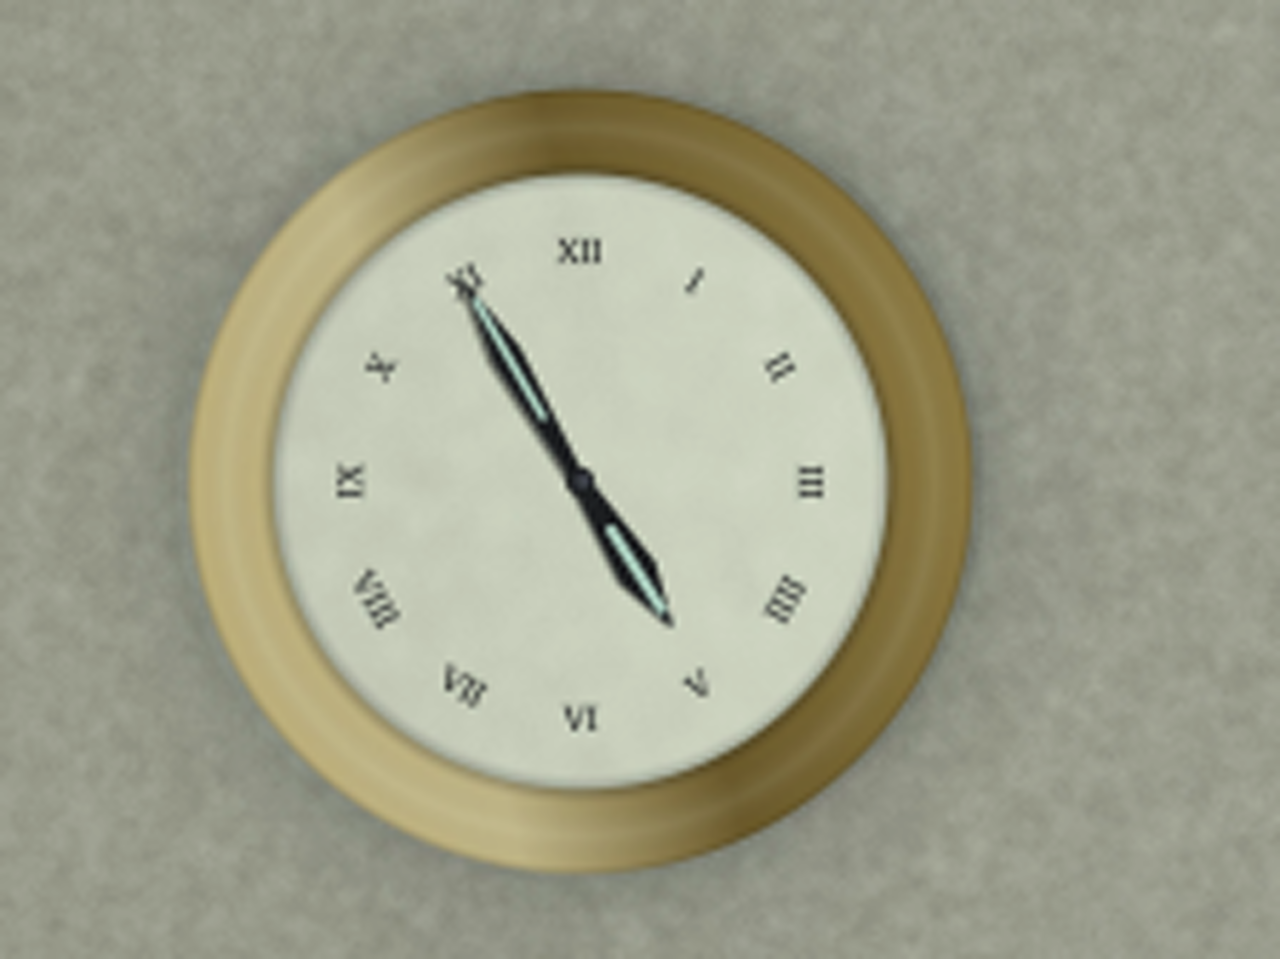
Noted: 4h55
